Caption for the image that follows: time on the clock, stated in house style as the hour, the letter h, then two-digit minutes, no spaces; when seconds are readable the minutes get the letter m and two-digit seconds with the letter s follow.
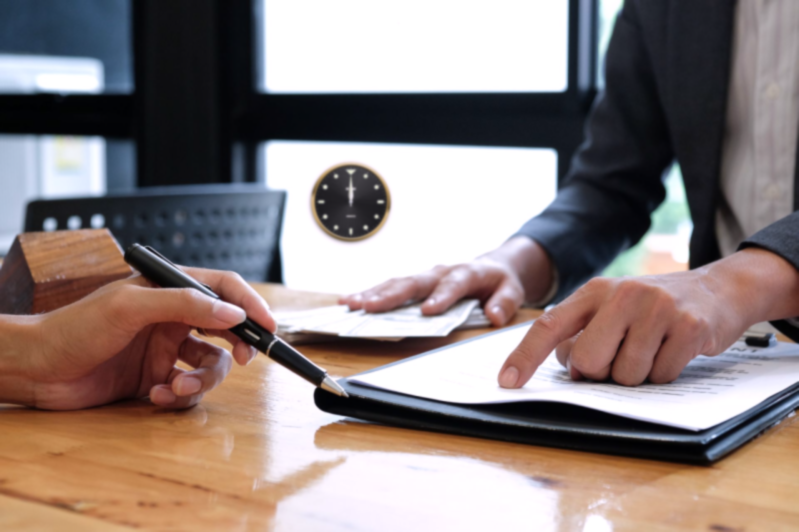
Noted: 12h00
